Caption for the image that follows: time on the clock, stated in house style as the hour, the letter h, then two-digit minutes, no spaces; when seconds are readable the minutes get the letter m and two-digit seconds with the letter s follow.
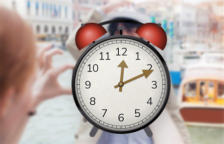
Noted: 12h11
